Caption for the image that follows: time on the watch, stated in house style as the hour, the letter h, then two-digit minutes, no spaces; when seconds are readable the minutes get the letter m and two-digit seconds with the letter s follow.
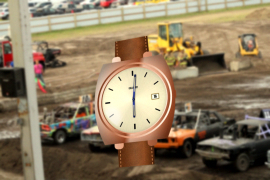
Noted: 6h01
